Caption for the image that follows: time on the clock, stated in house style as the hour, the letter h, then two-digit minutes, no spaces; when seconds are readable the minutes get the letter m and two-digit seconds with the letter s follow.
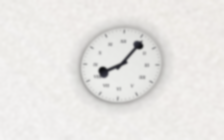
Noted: 8h06
